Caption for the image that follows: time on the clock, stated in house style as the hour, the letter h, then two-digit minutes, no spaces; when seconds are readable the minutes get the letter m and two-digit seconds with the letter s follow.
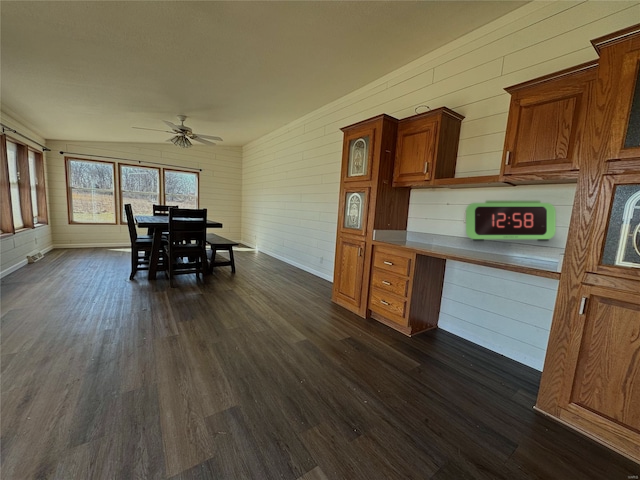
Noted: 12h58
